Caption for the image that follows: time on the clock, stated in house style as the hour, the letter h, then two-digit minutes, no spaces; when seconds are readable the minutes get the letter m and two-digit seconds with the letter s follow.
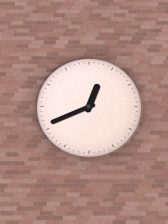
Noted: 12h41
